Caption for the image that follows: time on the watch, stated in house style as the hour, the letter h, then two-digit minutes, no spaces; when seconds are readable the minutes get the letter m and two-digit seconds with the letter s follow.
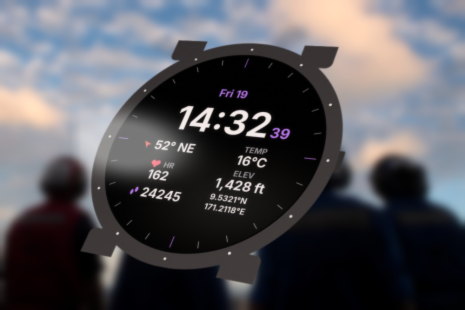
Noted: 14h32m39s
